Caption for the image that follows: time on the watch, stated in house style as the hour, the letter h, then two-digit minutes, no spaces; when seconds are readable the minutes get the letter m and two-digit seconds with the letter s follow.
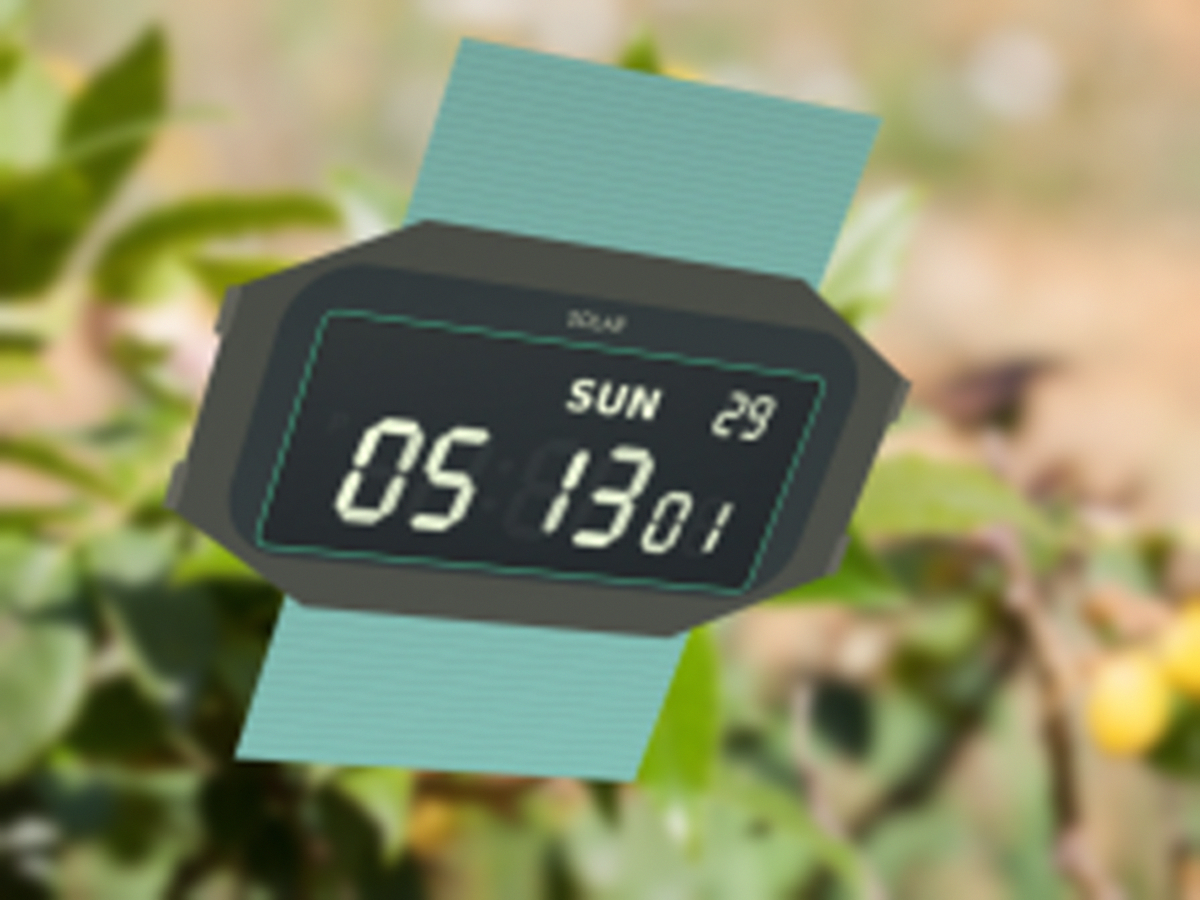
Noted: 5h13m01s
